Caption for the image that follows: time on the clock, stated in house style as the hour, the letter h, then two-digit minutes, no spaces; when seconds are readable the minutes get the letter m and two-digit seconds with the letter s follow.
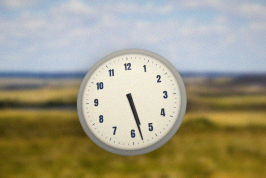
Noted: 5h28
